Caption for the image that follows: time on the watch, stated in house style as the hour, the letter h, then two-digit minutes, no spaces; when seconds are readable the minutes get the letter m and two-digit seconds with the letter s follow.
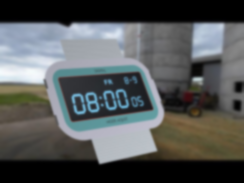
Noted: 8h00
